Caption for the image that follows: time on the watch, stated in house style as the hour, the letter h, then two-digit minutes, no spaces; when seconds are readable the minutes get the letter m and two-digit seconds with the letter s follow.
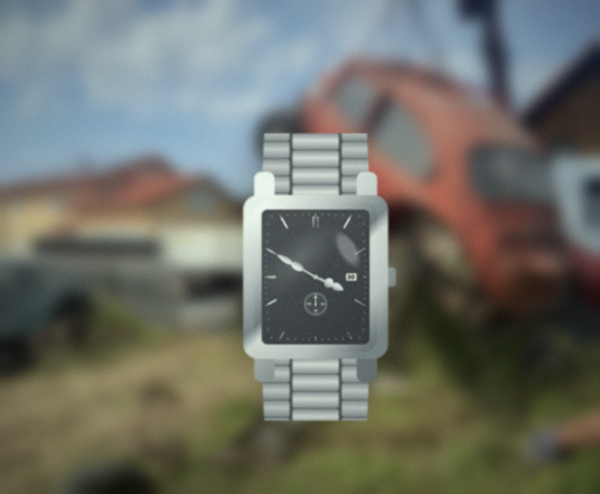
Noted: 3h50
